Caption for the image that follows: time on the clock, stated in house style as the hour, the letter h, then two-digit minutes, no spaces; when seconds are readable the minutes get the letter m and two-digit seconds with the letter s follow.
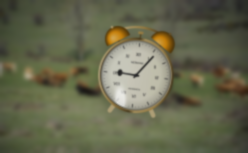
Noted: 9h06
